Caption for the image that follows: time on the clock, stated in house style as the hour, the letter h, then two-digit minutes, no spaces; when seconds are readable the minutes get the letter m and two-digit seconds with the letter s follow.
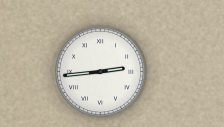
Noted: 2h44
